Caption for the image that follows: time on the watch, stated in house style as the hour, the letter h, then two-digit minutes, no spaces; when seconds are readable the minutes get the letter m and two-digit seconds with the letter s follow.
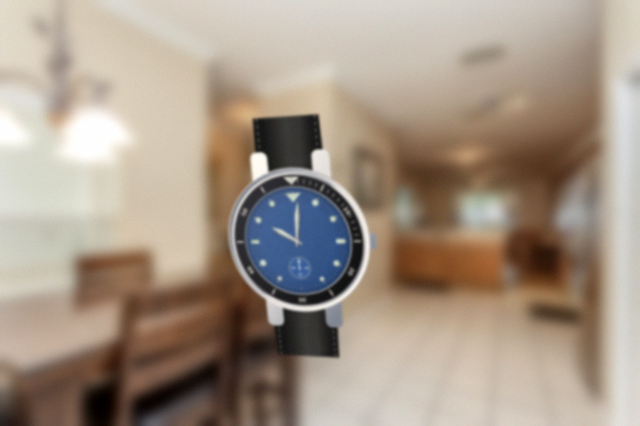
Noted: 10h01
